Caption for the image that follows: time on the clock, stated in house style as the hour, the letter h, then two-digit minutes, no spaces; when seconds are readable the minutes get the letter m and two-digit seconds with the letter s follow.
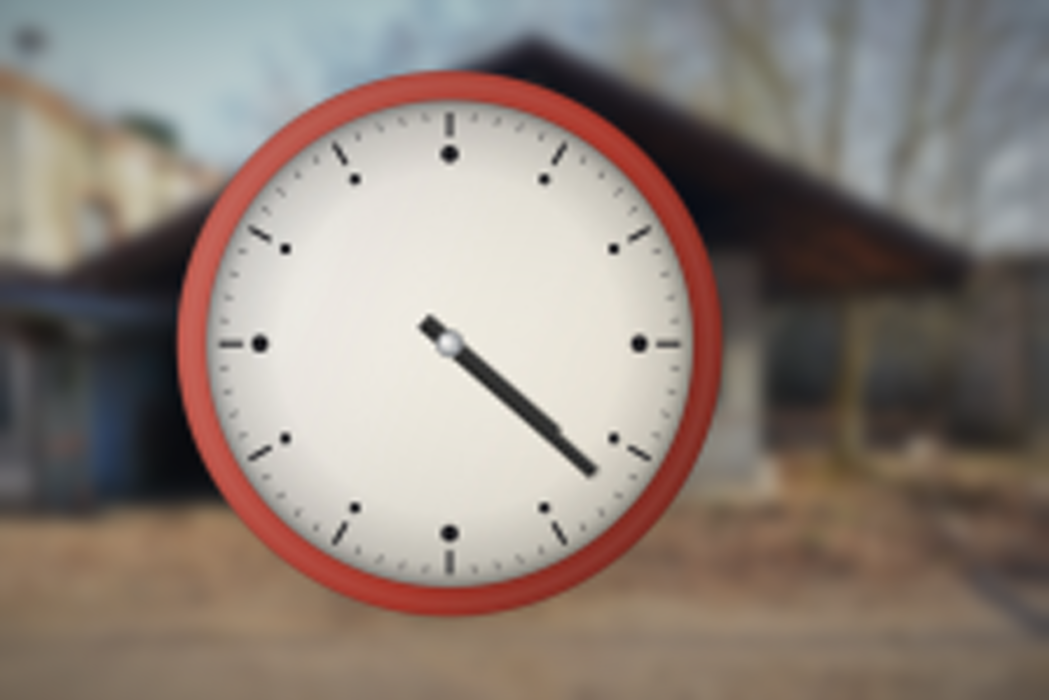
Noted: 4h22
